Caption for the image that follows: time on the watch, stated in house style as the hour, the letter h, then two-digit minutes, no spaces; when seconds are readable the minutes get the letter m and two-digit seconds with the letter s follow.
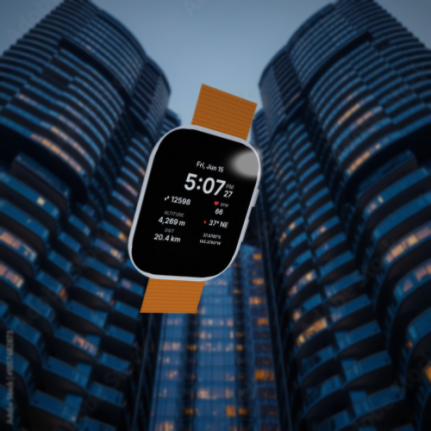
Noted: 5h07
